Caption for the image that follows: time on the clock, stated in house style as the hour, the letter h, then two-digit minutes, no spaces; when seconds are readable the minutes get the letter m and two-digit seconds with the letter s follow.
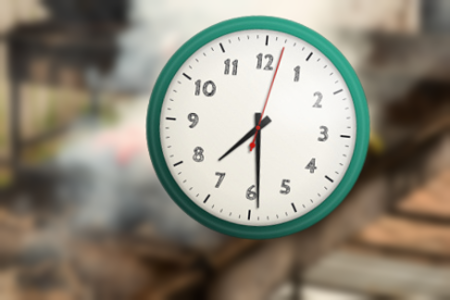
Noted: 7h29m02s
